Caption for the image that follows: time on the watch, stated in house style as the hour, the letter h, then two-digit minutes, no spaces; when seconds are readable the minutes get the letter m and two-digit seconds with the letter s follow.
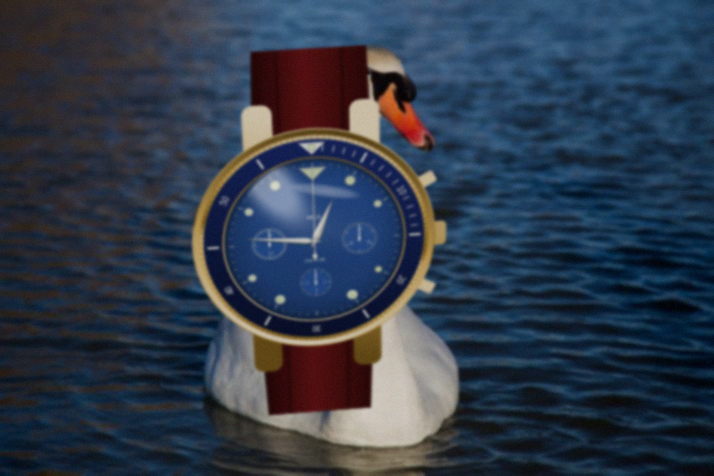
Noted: 12h46
